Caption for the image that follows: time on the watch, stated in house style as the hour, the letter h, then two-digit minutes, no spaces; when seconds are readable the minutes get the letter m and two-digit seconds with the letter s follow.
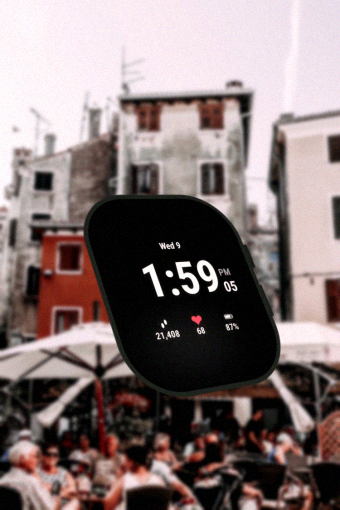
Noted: 1h59m05s
